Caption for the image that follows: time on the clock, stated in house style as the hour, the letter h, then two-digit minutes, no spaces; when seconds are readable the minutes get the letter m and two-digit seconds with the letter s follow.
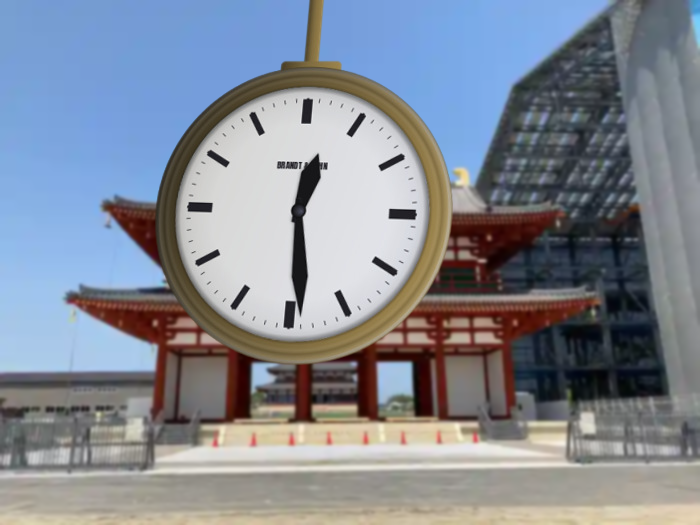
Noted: 12h29
